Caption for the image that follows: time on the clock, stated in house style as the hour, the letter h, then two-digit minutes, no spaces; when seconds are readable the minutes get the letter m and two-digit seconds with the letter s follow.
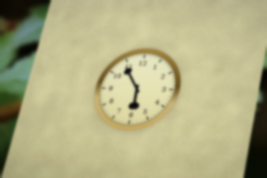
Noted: 5h54
